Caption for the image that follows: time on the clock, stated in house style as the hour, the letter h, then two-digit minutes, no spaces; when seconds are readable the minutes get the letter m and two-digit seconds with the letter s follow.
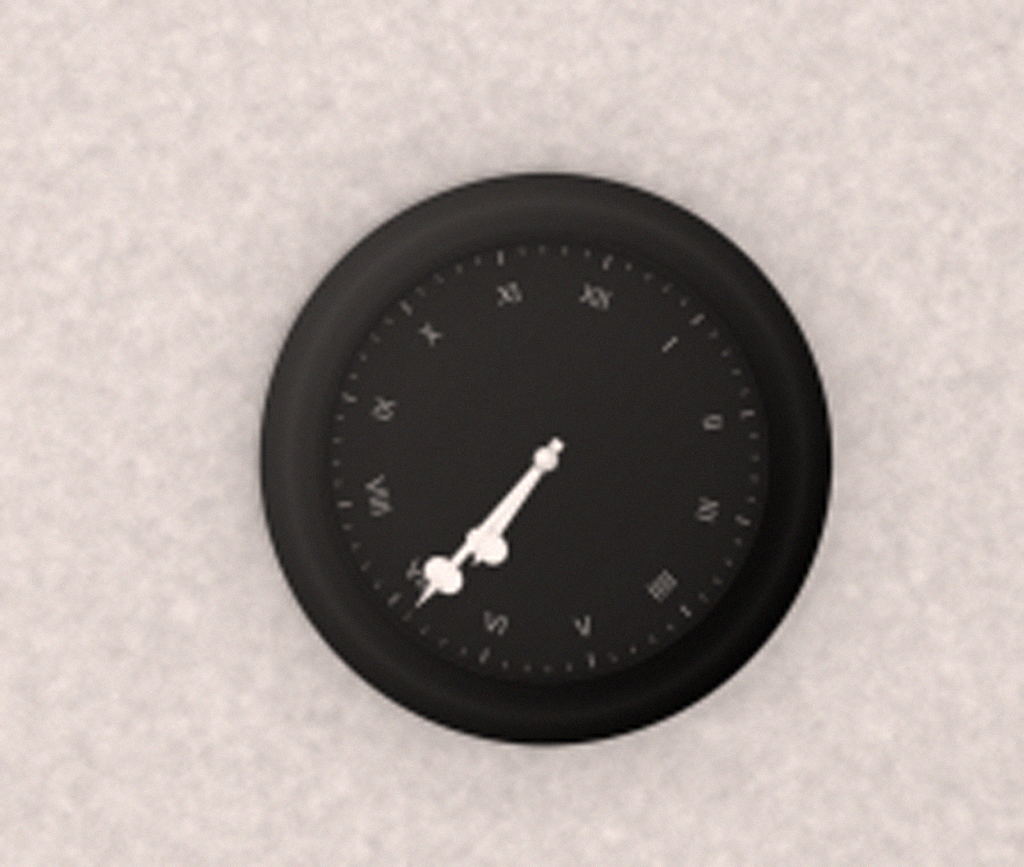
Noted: 6h34
